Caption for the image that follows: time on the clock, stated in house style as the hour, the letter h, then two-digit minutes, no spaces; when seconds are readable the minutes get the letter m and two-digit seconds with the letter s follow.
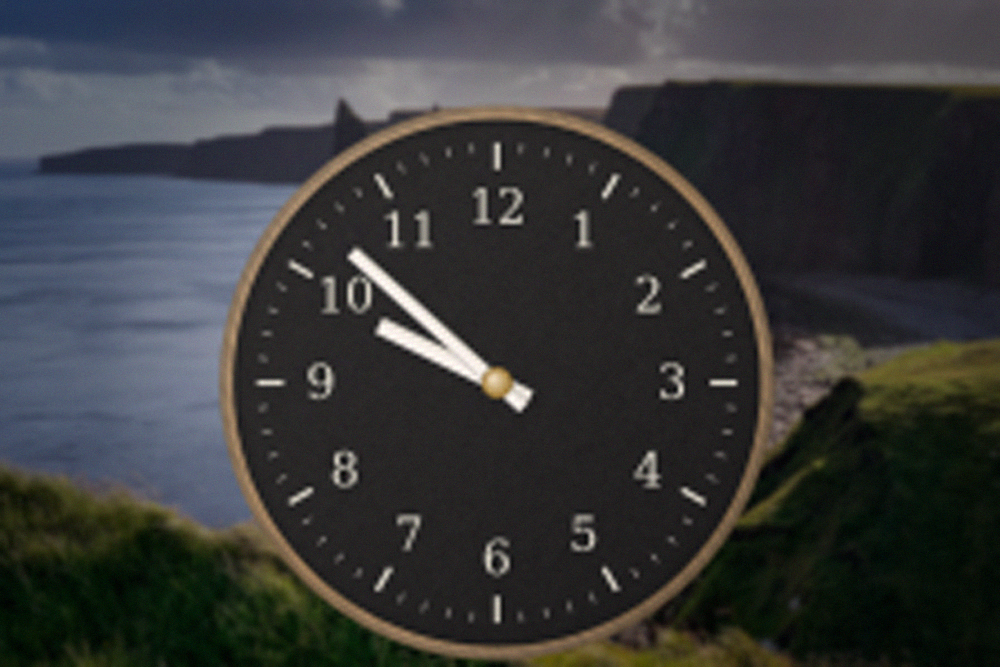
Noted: 9h52
